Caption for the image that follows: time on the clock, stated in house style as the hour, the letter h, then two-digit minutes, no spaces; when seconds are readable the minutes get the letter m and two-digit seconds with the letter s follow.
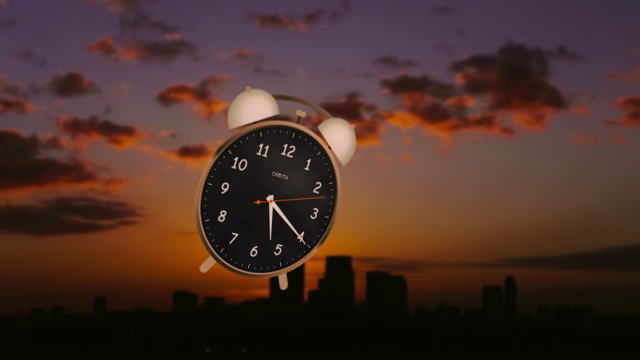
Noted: 5h20m12s
